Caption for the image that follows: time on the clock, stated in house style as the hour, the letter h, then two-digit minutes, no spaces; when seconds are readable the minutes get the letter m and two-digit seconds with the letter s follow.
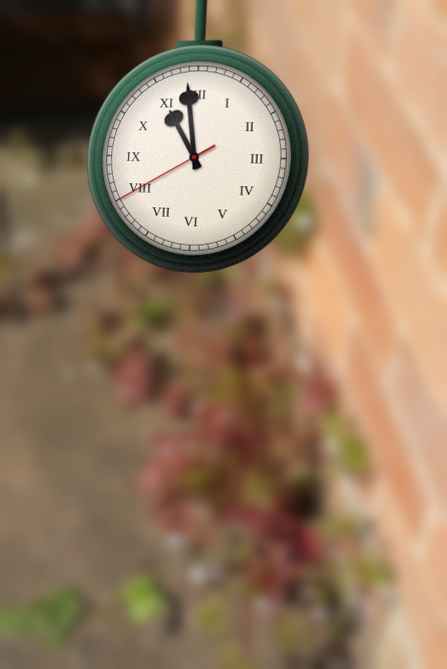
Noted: 10h58m40s
